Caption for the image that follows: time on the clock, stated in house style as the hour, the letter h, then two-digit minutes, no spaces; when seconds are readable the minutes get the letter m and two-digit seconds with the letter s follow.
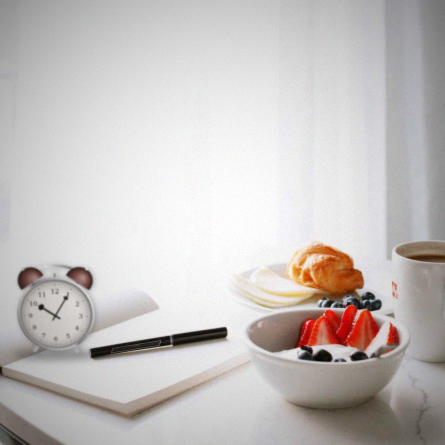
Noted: 10h05
